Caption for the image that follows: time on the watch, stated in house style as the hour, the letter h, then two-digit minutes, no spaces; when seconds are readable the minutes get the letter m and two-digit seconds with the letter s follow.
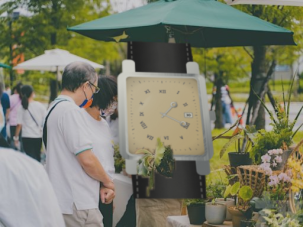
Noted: 1h20
